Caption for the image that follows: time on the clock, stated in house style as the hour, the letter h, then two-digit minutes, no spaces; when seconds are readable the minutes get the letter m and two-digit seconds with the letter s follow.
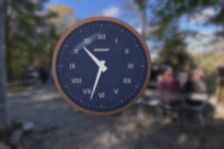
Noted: 10h33
